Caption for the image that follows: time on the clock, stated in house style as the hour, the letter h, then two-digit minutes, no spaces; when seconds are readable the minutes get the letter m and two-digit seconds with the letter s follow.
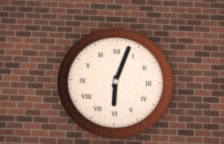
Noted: 6h03
